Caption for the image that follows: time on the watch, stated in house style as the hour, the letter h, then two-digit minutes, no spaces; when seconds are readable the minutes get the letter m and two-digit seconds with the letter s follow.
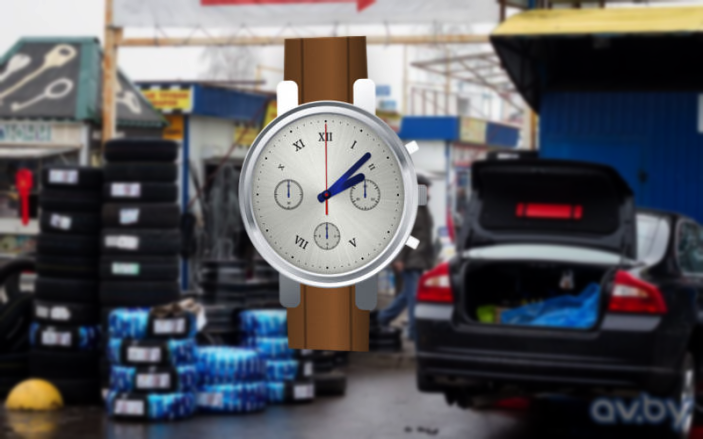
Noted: 2h08
